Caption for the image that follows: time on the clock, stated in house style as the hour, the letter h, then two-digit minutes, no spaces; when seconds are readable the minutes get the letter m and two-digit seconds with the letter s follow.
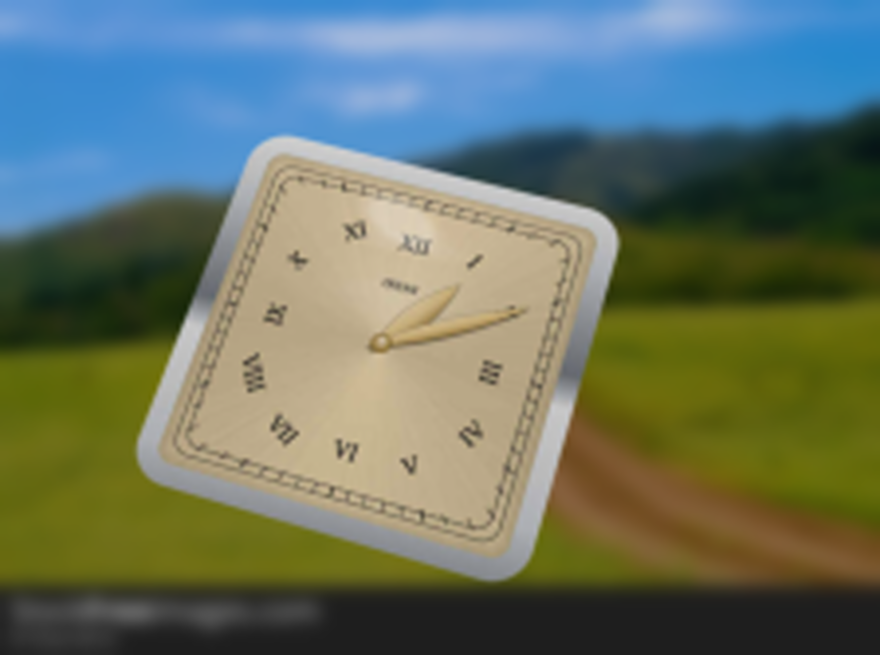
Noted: 1h10
